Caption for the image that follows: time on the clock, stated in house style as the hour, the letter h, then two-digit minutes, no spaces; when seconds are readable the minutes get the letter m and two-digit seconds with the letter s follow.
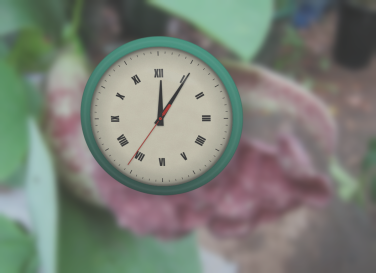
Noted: 12h05m36s
